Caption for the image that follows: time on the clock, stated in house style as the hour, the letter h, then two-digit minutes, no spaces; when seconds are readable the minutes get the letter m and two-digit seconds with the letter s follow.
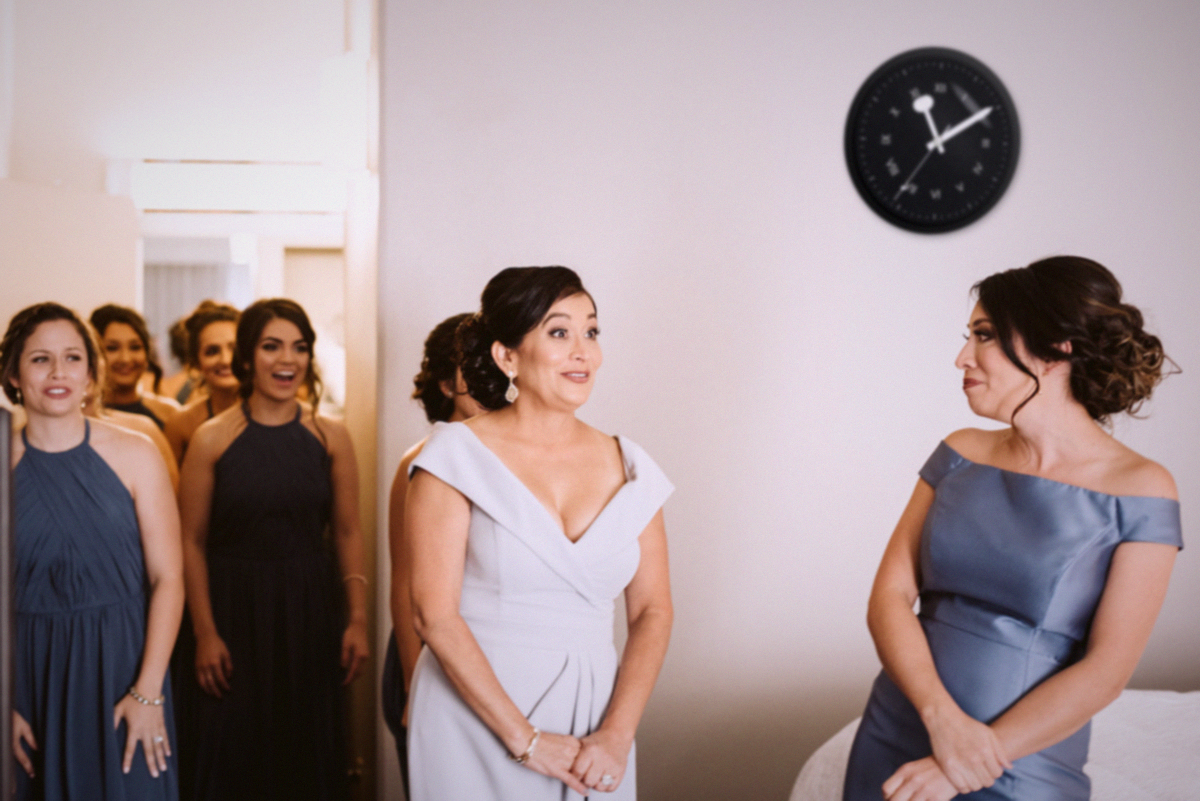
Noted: 11h09m36s
